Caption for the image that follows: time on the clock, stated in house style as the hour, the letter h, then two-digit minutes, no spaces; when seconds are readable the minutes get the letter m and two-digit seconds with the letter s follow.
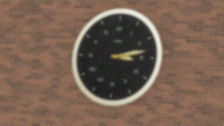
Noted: 3h13
